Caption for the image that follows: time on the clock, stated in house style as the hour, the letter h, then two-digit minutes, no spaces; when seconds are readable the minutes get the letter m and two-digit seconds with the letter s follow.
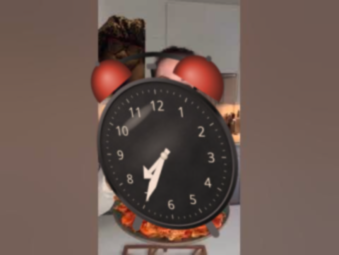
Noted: 7h35
